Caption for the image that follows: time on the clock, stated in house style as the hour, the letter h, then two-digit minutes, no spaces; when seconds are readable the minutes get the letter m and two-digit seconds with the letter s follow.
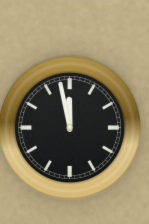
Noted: 11h58
